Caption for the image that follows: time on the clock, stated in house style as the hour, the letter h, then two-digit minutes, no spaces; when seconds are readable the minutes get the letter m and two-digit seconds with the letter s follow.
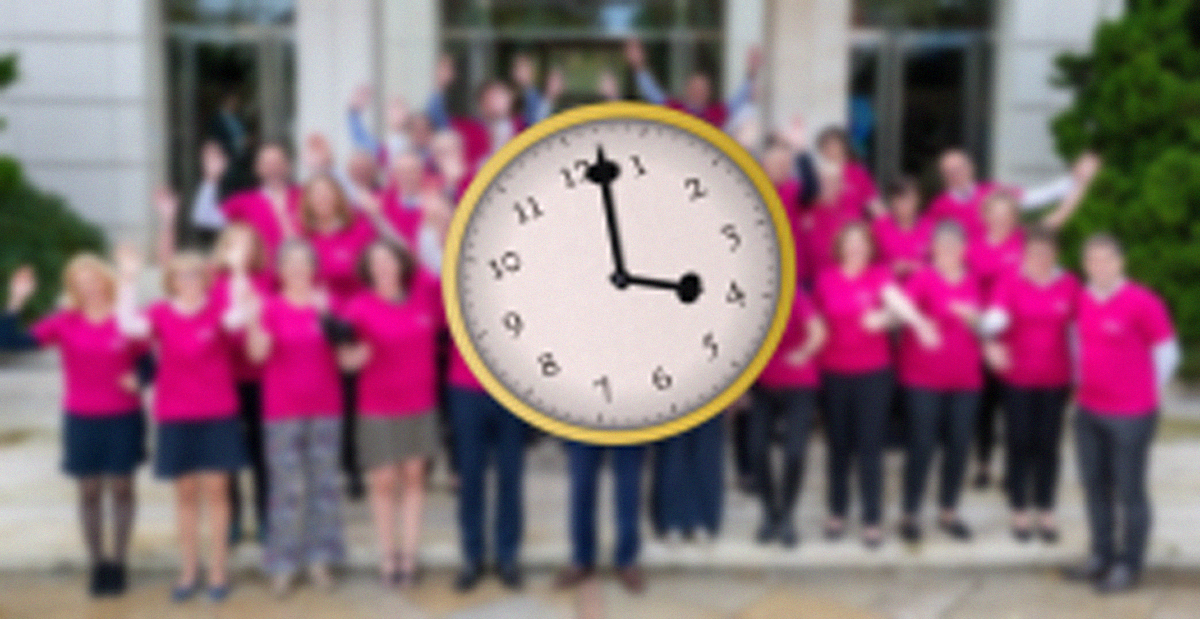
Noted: 4h02
